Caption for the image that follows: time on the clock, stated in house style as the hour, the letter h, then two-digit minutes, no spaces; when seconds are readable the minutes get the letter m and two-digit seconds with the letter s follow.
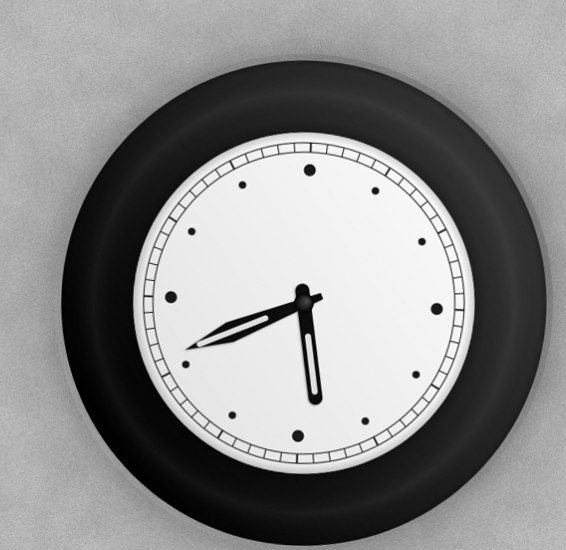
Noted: 5h41
